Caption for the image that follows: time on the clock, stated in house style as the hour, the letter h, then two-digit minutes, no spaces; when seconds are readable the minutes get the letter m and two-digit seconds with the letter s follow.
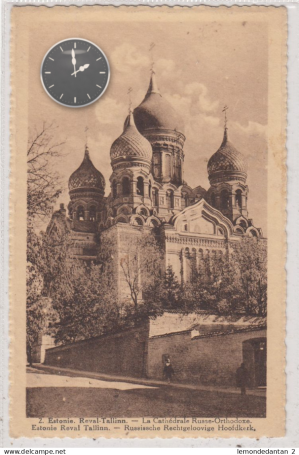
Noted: 1h59
